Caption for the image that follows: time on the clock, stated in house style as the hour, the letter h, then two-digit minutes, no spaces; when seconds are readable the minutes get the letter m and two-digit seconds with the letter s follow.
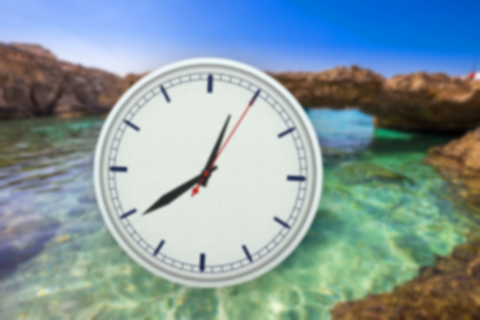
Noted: 12h39m05s
